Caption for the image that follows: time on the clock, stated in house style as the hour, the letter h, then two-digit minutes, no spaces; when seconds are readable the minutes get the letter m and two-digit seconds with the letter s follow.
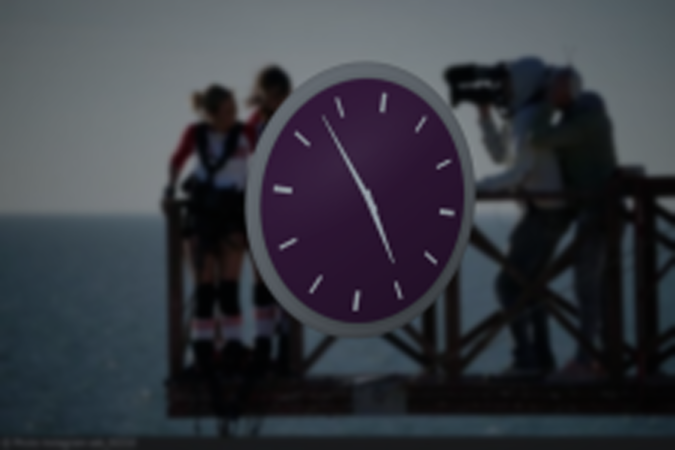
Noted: 4h53
